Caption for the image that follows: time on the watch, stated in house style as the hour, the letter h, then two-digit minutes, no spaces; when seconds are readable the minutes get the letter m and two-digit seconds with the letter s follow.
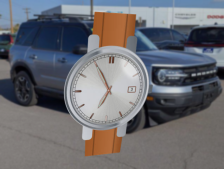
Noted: 6h55
